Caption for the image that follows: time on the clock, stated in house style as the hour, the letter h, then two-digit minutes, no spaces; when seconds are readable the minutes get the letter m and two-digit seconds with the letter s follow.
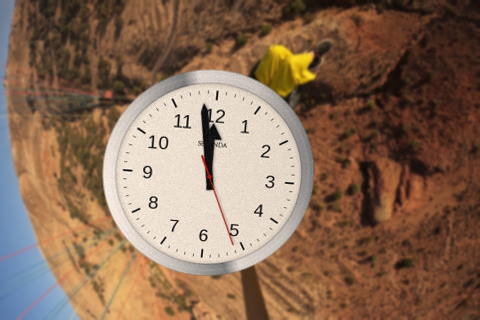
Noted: 11h58m26s
